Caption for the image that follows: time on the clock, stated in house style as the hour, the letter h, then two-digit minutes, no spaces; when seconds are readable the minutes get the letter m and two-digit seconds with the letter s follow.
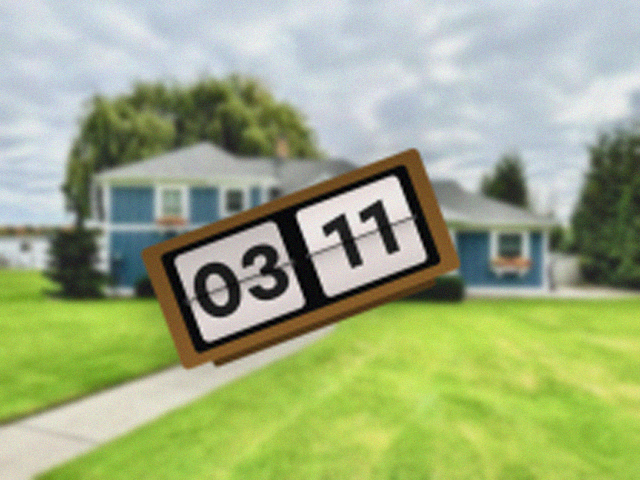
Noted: 3h11
